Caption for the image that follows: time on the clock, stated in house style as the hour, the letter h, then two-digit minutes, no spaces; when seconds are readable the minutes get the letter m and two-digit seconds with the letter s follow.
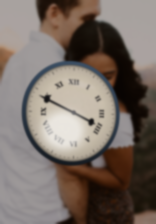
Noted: 3h49
